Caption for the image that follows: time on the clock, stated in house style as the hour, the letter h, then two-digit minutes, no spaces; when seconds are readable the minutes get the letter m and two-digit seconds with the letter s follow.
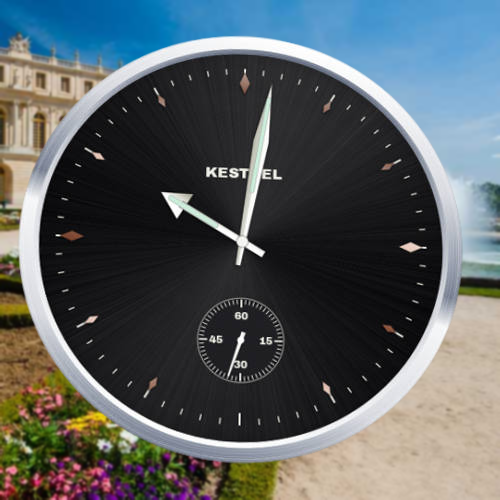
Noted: 10h01m33s
